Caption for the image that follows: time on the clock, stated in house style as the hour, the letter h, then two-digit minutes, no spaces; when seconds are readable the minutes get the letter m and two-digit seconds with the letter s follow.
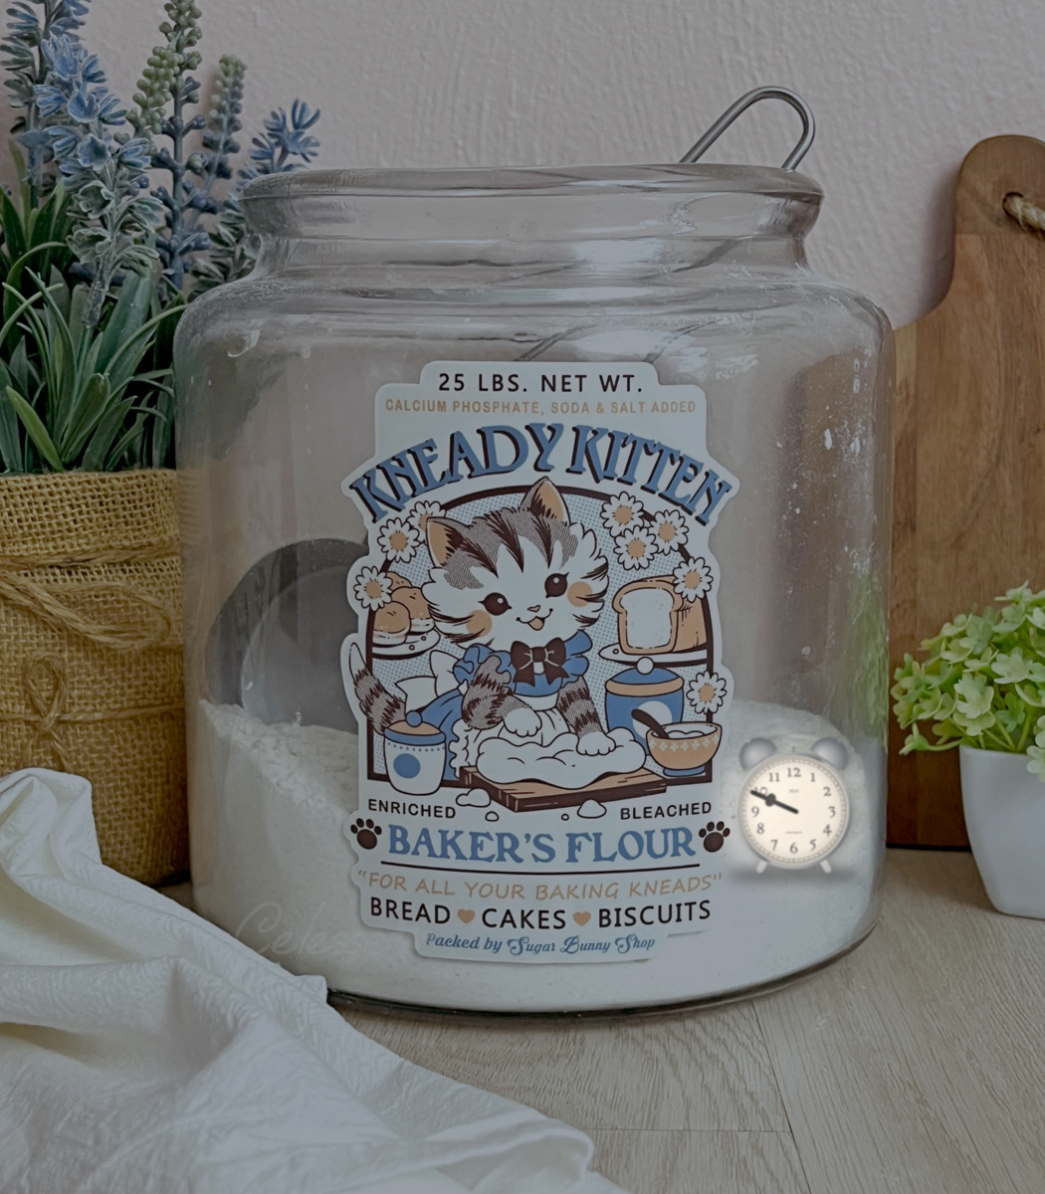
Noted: 9h49
